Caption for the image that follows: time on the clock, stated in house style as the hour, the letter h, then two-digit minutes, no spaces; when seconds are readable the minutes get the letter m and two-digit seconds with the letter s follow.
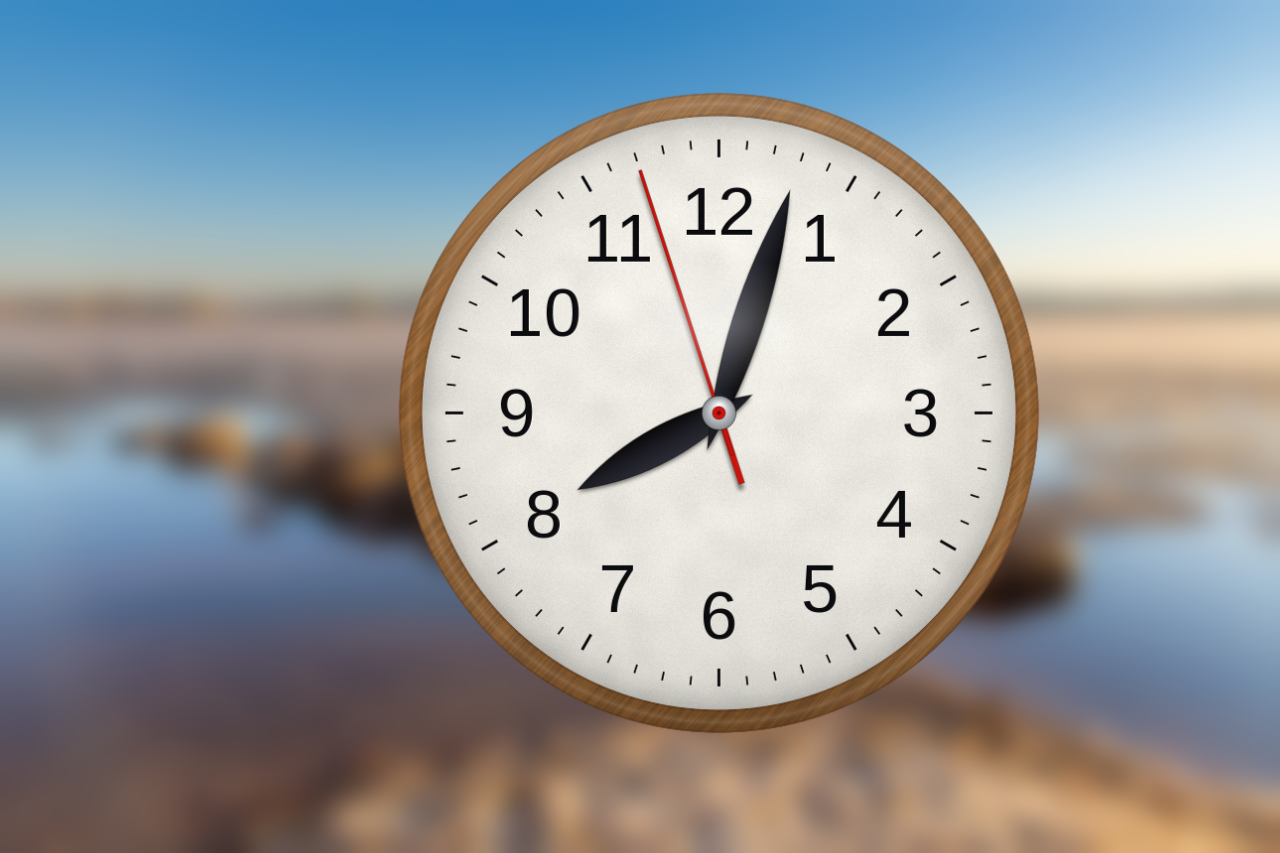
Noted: 8h02m57s
